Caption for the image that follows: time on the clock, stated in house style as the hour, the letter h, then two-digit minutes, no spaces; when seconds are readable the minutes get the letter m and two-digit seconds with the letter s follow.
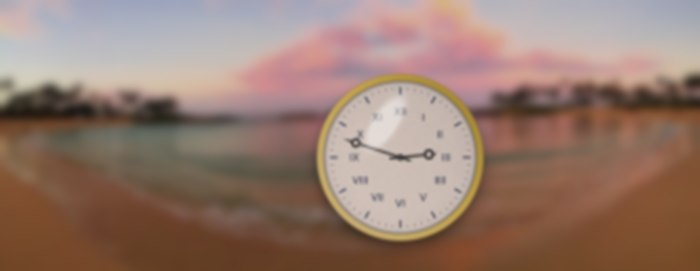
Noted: 2h48
